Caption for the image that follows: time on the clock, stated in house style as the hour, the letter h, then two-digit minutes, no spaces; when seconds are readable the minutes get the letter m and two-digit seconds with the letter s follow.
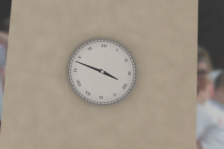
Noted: 3h48
